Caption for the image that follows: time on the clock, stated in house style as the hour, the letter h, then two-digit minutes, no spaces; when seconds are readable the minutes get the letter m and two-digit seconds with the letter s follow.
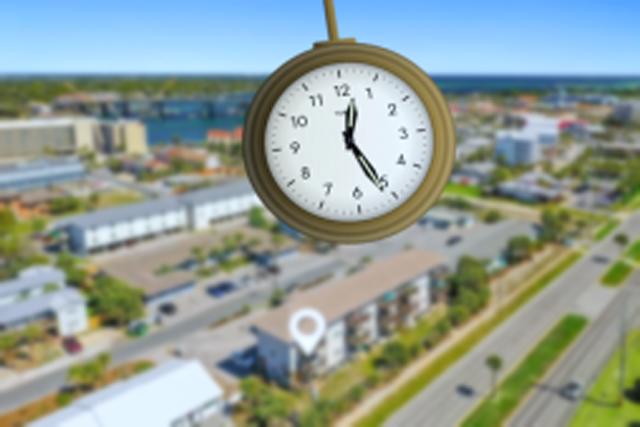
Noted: 12h26
